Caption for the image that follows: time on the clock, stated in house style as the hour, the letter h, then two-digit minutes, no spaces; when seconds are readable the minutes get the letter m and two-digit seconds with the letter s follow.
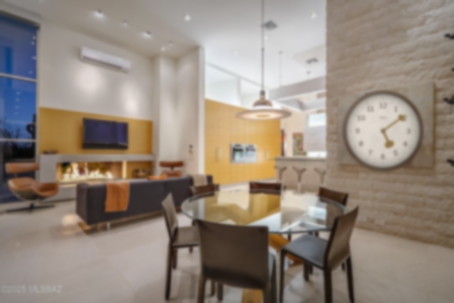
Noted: 5h09
